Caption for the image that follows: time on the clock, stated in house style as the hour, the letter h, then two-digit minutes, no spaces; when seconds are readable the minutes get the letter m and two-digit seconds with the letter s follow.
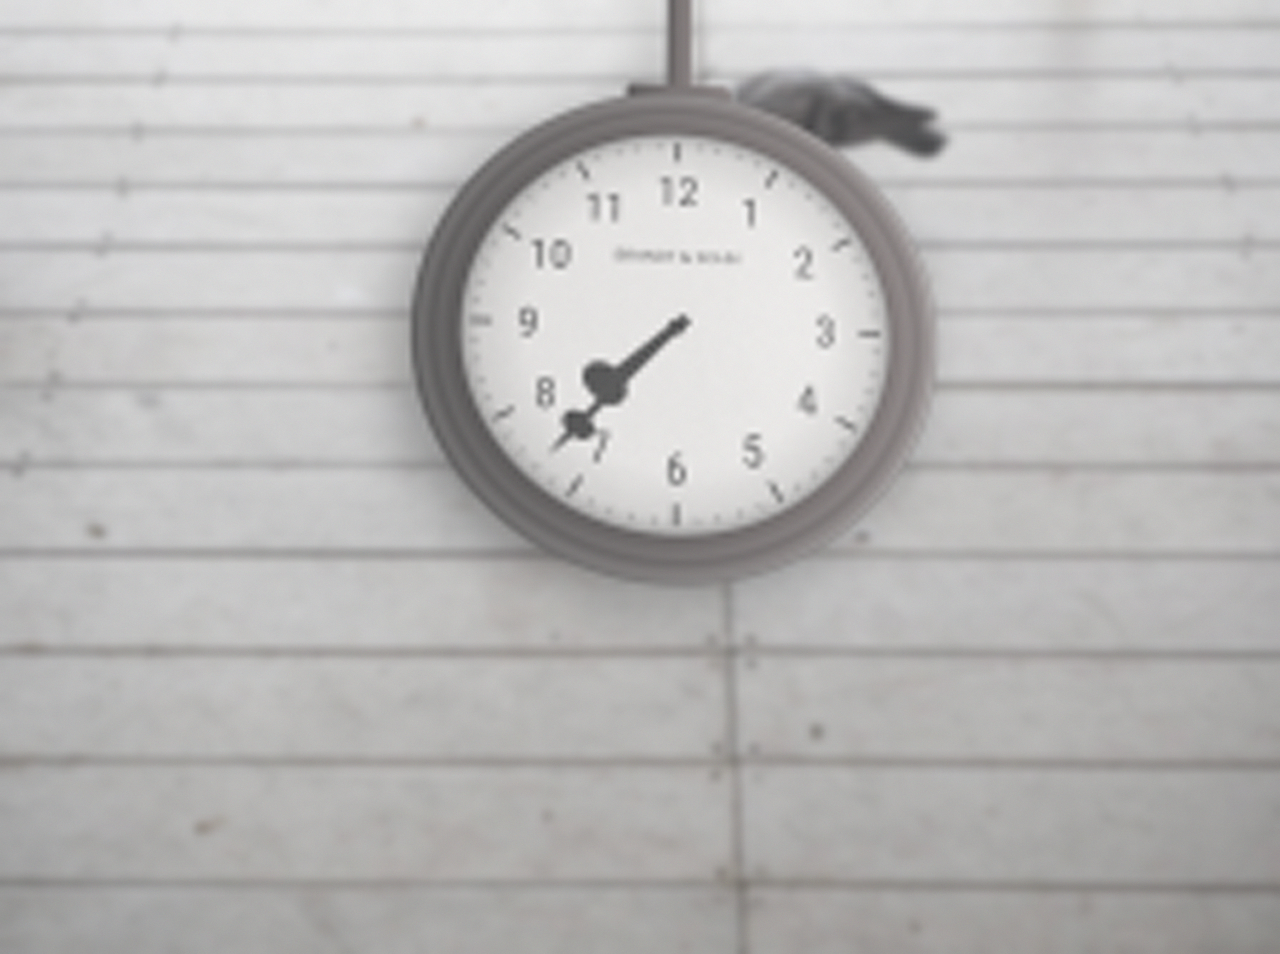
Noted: 7h37
